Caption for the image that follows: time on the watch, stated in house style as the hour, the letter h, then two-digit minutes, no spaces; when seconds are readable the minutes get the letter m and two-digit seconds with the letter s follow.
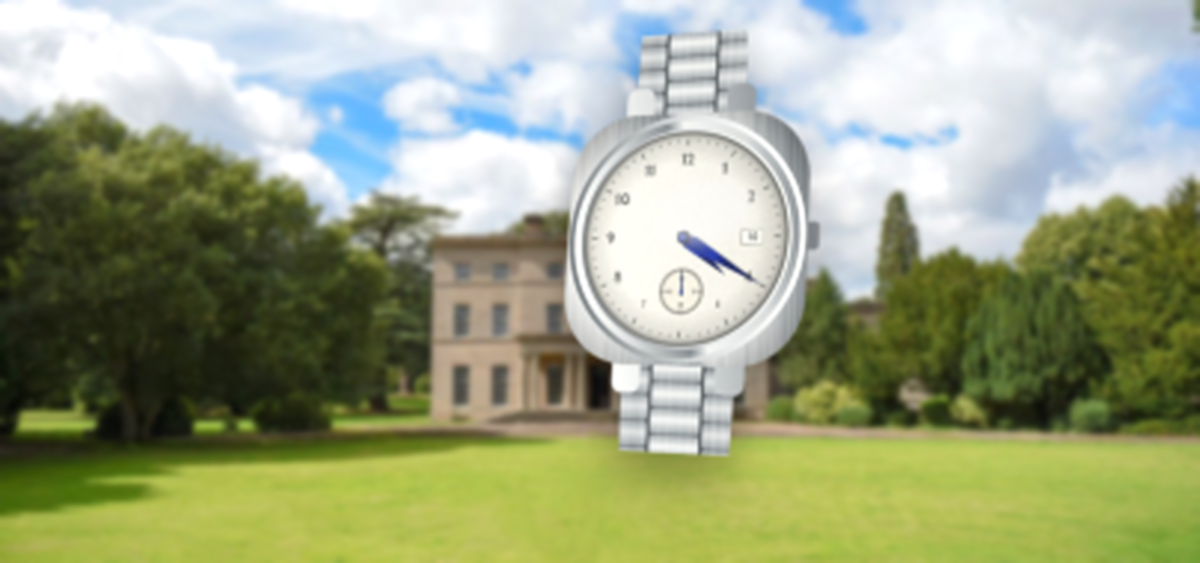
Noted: 4h20
